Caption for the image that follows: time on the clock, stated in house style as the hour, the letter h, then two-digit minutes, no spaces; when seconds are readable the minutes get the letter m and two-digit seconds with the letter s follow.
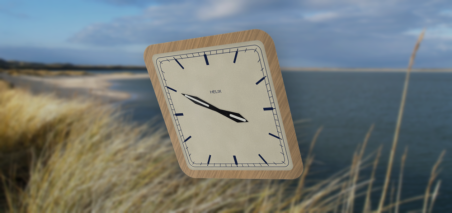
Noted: 3h50
